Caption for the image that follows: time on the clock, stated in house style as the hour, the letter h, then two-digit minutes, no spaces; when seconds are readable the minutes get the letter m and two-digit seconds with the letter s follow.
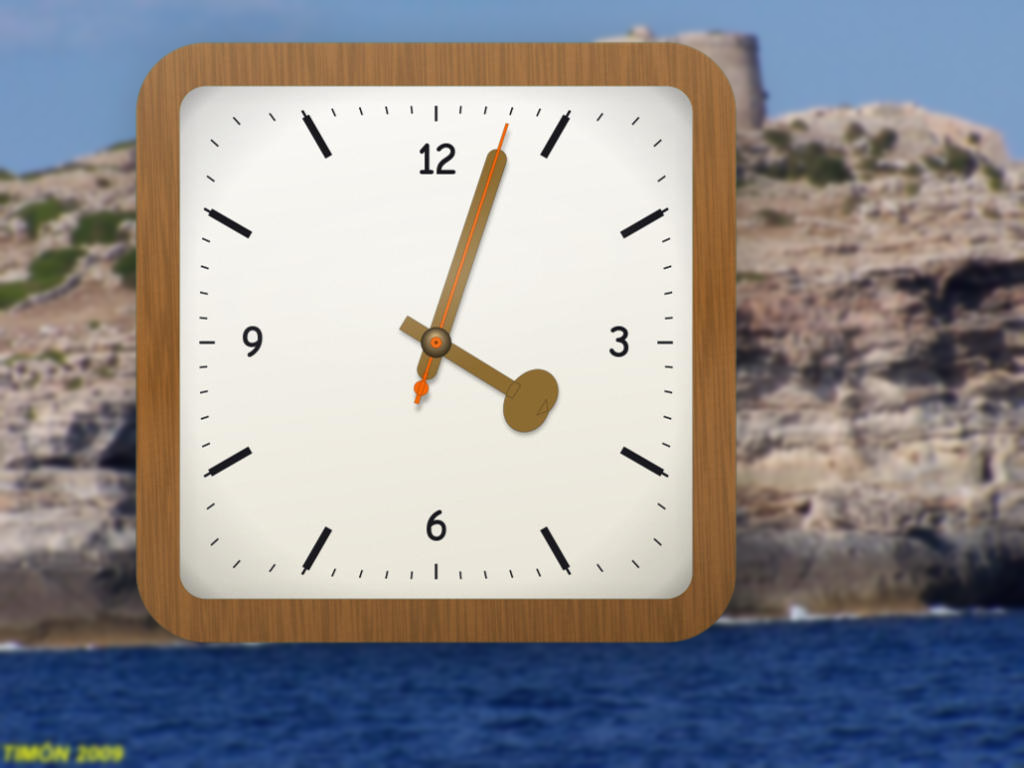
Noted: 4h03m03s
